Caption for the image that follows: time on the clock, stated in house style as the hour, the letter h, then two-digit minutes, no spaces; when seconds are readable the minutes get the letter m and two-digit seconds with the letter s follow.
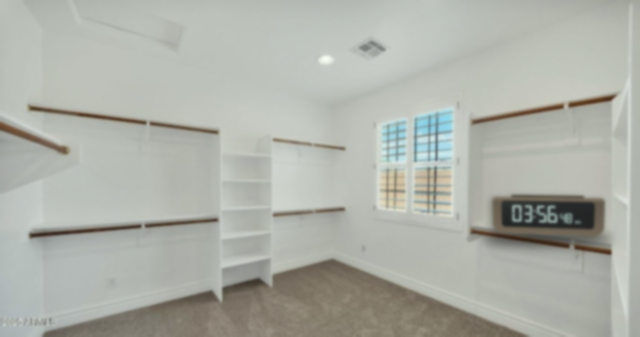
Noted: 3h56
